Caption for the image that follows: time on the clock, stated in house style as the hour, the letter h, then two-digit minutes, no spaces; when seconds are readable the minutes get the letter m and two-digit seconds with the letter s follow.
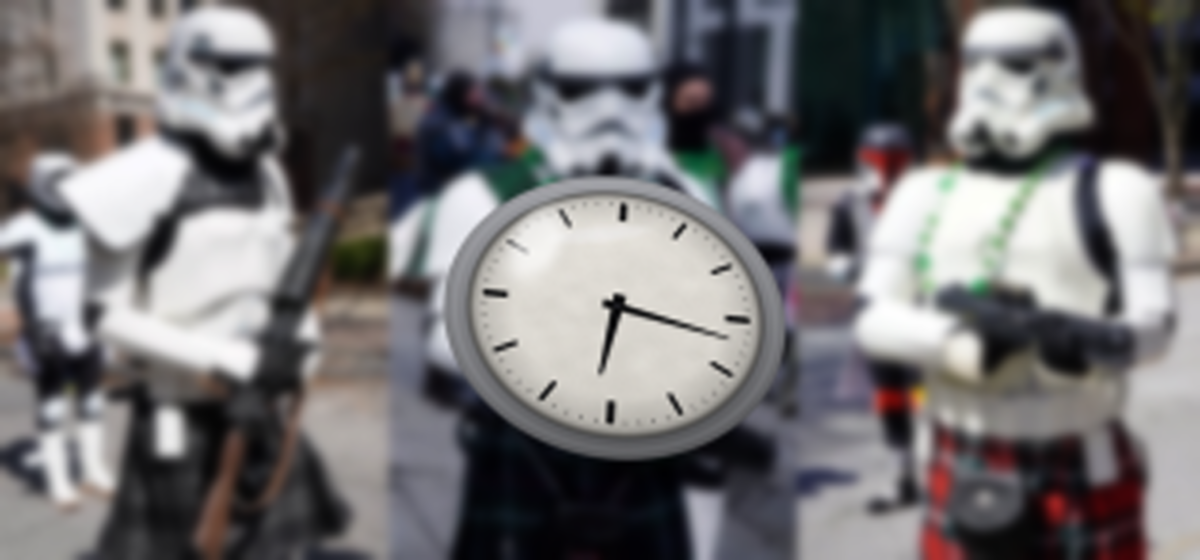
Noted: 6h17
